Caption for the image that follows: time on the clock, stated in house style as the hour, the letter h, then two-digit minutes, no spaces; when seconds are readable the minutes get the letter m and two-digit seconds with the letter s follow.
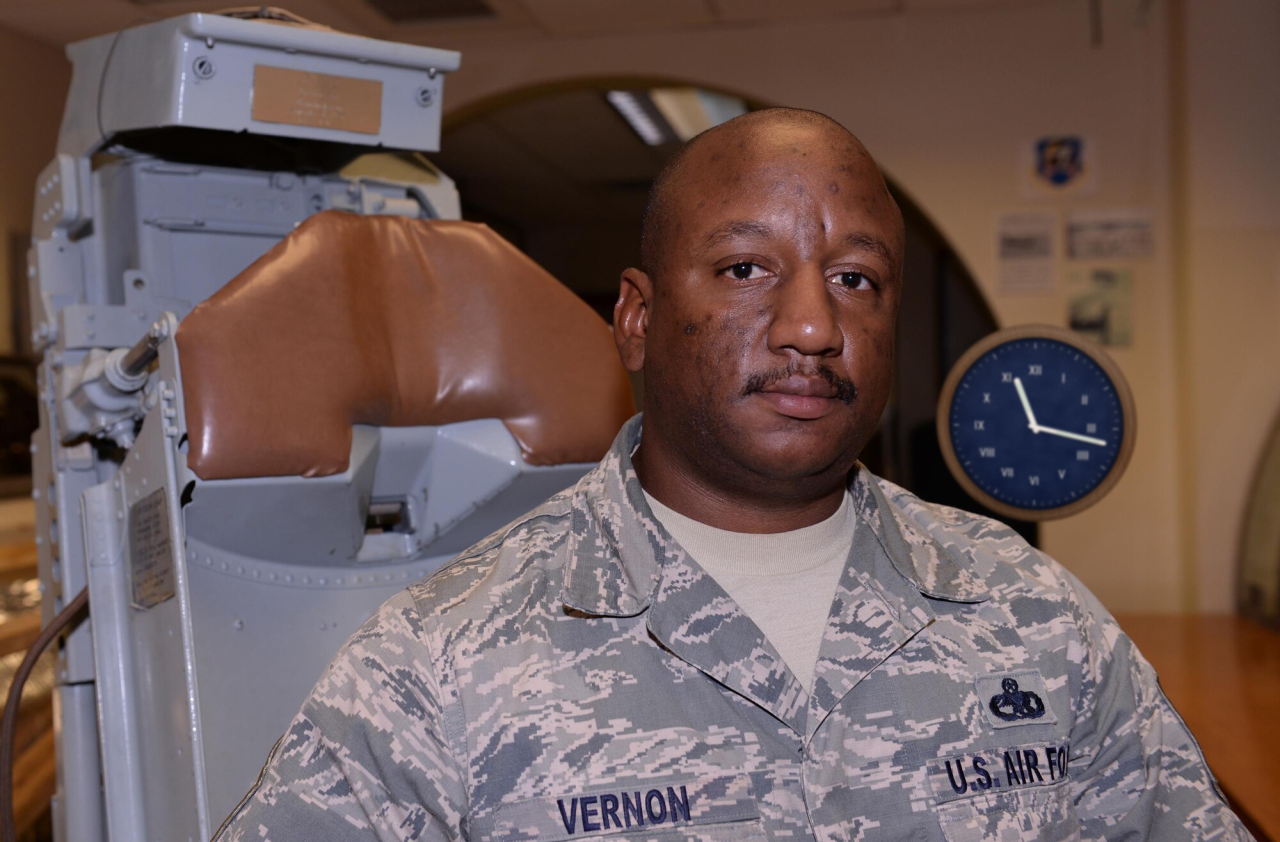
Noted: 11h17
